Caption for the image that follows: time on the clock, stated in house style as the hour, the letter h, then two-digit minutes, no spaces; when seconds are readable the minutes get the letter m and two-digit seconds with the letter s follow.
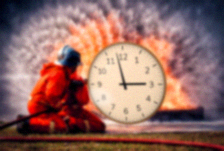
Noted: 2h58
